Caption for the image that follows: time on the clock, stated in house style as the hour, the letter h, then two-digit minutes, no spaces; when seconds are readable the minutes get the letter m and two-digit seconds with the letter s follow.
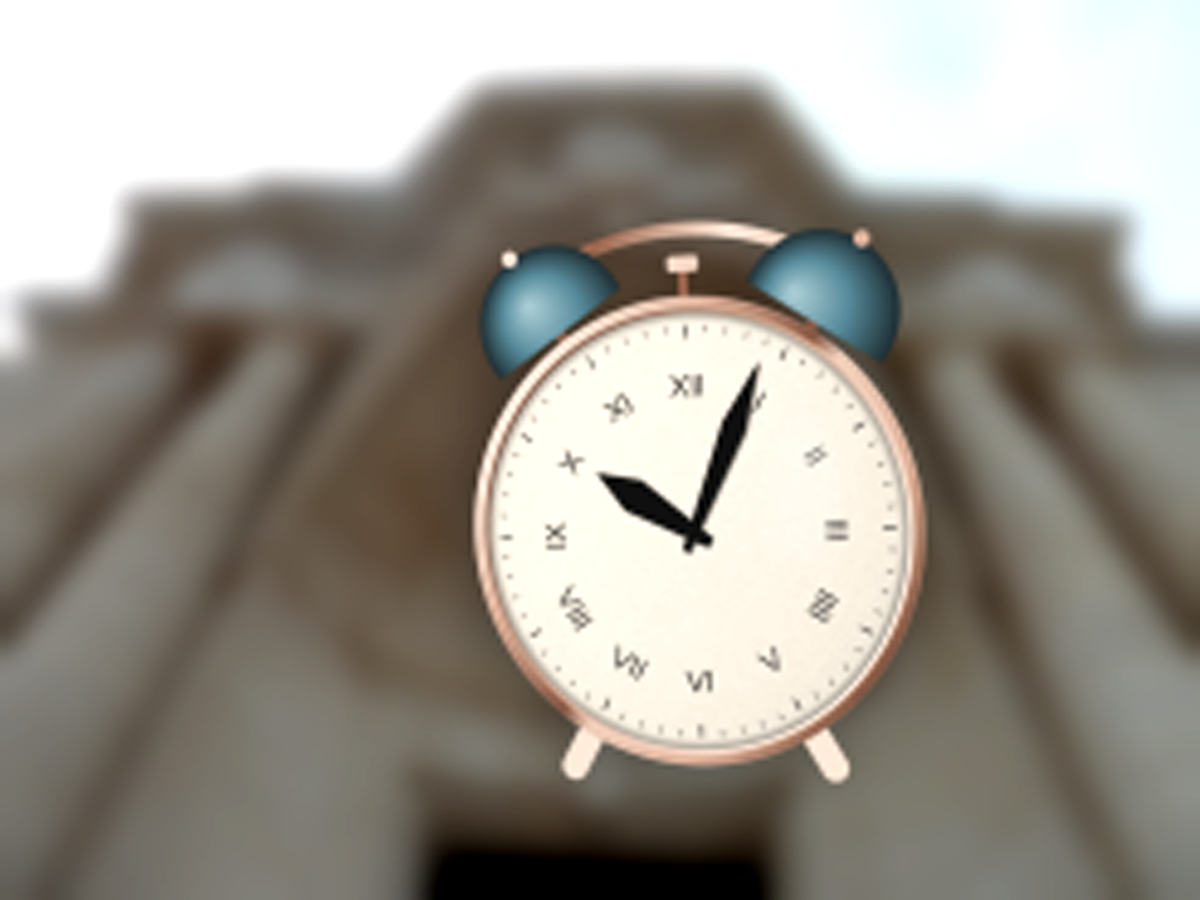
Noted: 10h04
